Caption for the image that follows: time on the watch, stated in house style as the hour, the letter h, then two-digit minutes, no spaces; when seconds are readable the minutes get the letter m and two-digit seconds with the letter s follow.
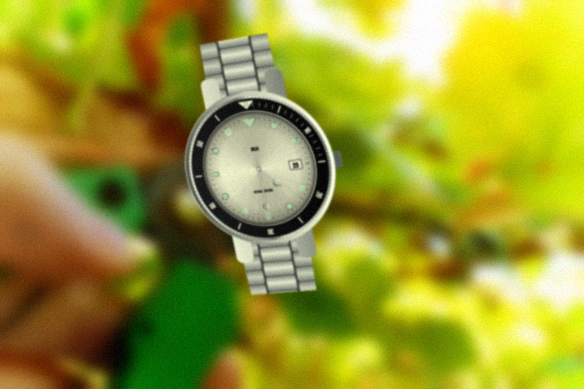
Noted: 4h30
